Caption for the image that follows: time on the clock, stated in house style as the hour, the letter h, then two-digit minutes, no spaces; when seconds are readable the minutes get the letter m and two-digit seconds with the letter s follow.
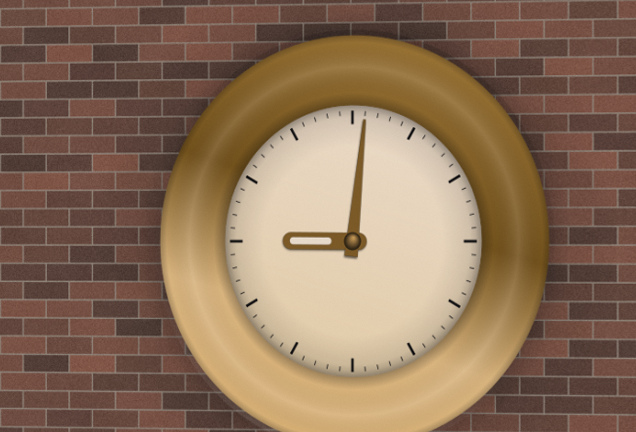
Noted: 9h01
